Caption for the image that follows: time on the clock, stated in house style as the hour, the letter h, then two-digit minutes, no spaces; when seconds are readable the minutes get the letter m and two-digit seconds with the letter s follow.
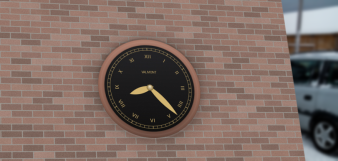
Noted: 8h23
